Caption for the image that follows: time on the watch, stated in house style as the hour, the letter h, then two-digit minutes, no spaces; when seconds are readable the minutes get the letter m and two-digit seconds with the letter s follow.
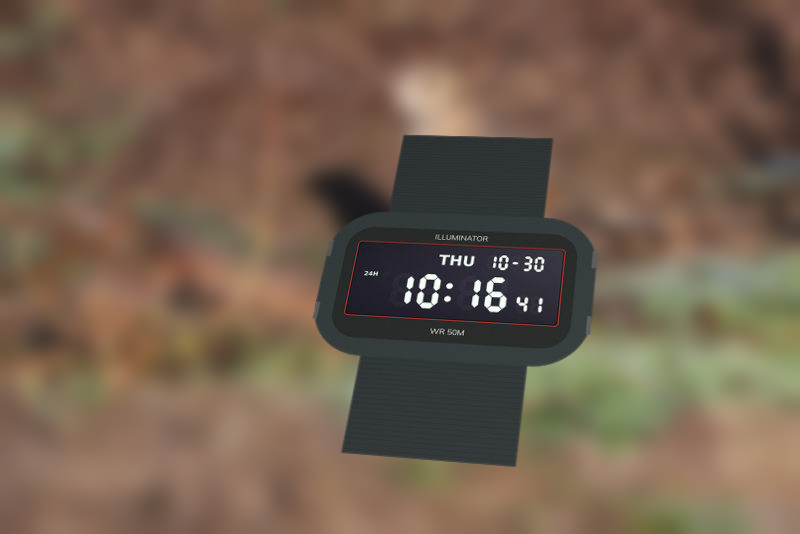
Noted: 10h16m41s
